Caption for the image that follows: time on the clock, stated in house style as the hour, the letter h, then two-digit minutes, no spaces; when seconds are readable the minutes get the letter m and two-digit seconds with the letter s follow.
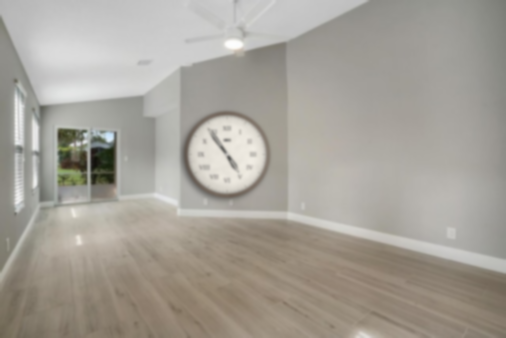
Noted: 4h54
